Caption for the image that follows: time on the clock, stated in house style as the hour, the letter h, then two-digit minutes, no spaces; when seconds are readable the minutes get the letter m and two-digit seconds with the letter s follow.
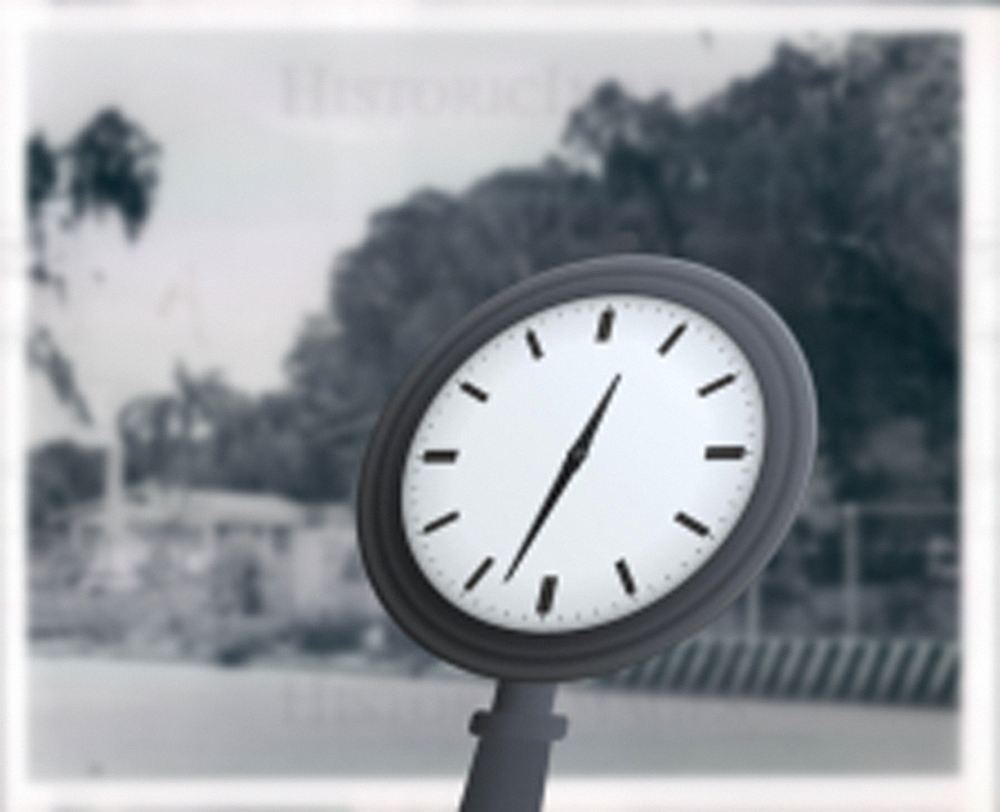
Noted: 12h33
